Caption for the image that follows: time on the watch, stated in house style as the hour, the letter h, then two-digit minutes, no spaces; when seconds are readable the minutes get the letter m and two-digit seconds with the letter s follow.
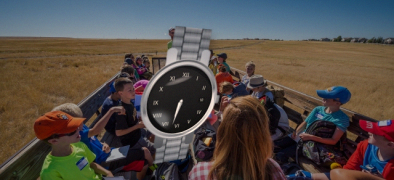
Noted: 6h32
